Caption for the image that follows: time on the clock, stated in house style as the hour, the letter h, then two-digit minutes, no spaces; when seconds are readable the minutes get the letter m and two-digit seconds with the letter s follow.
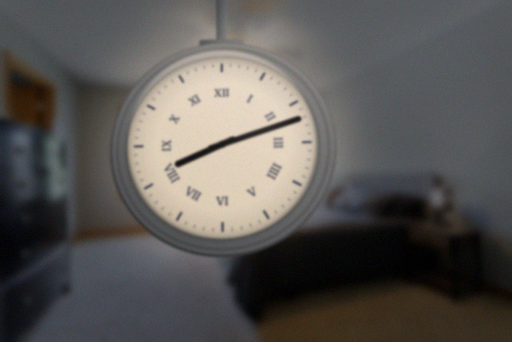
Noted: 8h12
